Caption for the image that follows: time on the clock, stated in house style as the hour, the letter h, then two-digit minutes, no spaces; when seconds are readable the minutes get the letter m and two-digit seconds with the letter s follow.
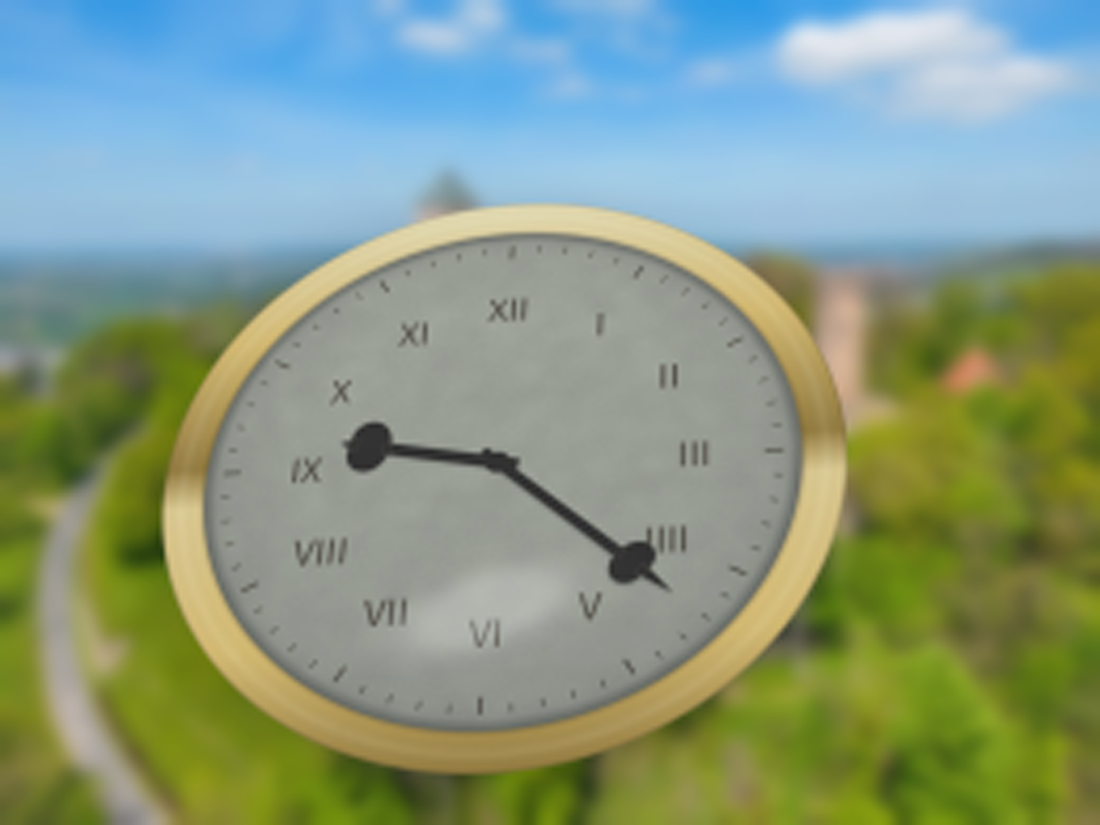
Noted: 9h22
